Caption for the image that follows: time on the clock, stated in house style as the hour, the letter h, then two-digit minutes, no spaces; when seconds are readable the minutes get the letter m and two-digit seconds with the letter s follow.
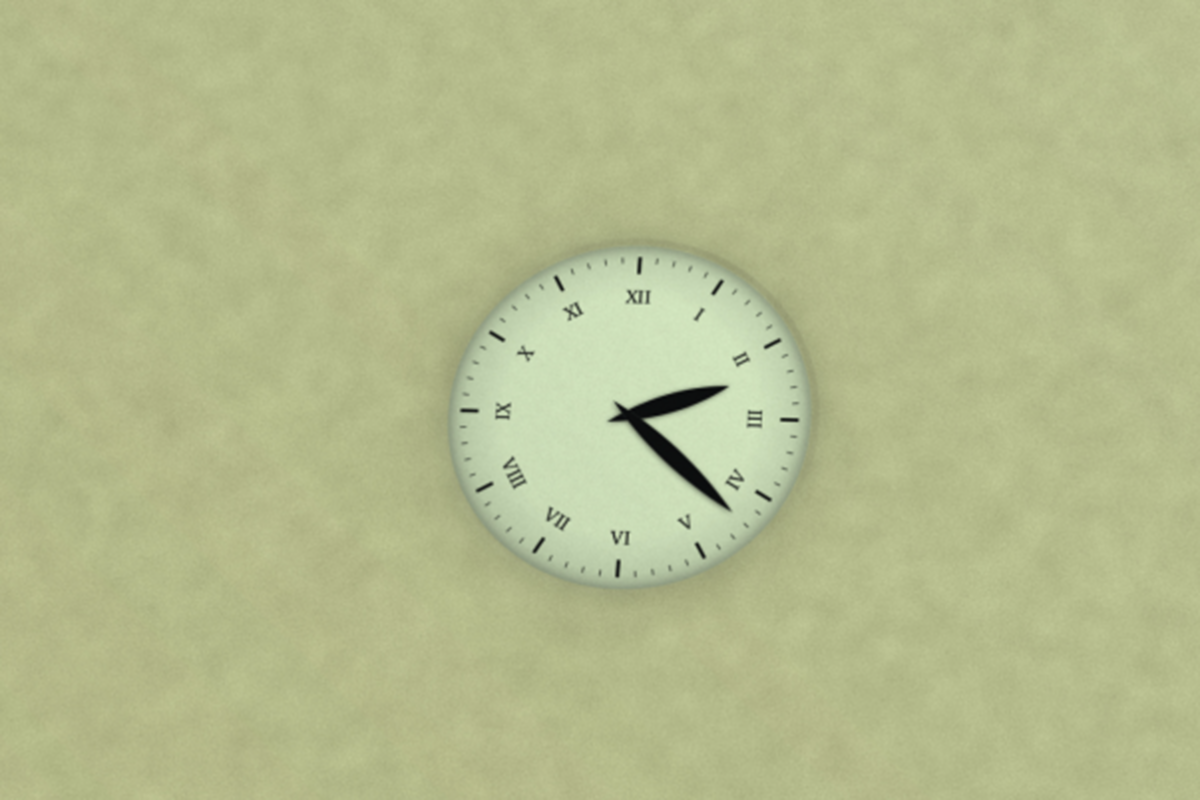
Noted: 2h22
